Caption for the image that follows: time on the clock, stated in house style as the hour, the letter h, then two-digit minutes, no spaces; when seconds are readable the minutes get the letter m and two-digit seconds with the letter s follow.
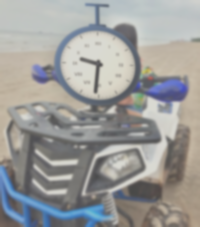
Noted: 9h31
